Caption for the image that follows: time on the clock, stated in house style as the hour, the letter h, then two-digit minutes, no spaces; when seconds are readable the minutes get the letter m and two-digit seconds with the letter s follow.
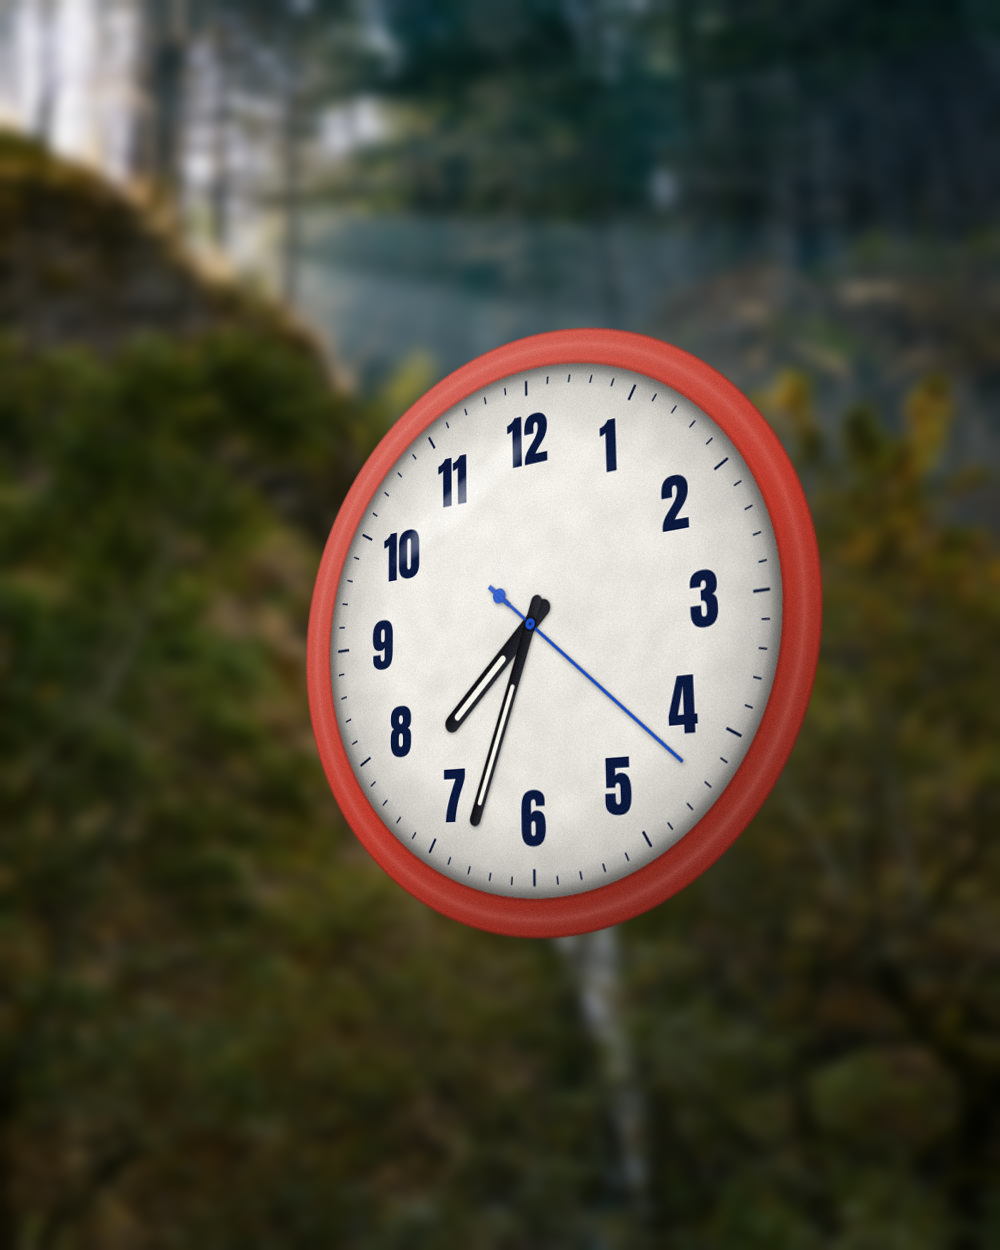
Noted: 7h33m22s
